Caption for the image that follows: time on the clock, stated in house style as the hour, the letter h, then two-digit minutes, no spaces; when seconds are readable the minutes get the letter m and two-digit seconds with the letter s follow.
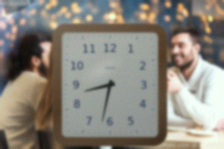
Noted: 8h32
